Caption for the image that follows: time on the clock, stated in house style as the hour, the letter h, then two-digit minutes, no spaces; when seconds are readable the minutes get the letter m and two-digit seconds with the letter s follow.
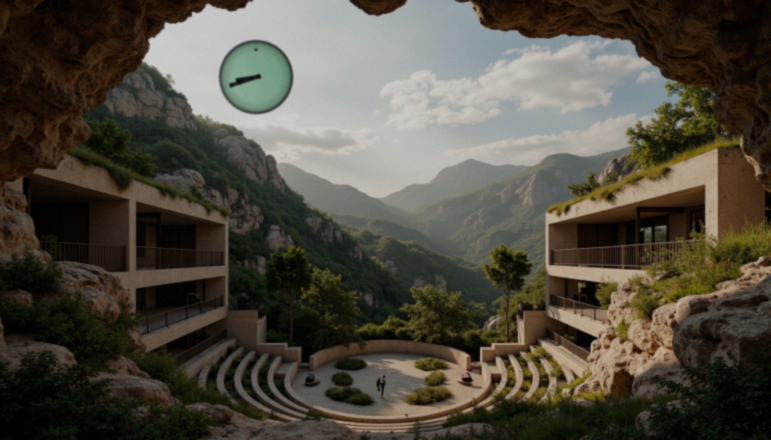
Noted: 8h42
